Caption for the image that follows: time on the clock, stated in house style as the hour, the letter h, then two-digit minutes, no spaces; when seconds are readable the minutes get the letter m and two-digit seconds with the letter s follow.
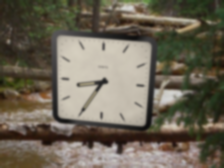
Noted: 8h35
